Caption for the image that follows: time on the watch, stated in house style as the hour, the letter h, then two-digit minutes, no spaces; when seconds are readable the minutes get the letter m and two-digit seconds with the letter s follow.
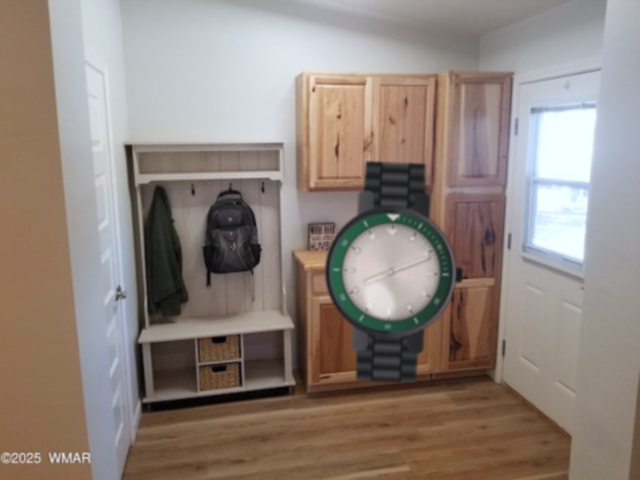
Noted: 8h11
